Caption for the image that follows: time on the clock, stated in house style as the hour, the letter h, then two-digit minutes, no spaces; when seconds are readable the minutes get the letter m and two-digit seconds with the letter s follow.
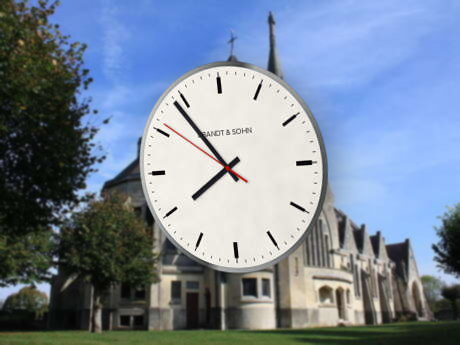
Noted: 7h53m51s
